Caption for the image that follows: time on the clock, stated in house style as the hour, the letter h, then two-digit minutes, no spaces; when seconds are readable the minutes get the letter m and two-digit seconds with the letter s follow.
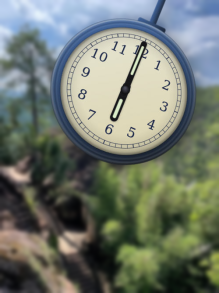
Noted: 6h00
